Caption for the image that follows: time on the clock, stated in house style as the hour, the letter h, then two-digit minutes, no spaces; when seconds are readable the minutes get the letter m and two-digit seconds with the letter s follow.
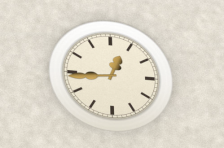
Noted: 12h44
